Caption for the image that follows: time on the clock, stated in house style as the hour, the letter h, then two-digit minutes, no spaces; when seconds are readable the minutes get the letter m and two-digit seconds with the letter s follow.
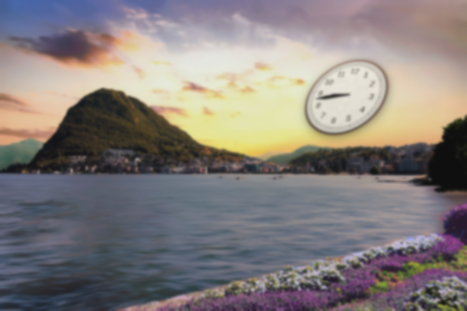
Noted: 8h43
